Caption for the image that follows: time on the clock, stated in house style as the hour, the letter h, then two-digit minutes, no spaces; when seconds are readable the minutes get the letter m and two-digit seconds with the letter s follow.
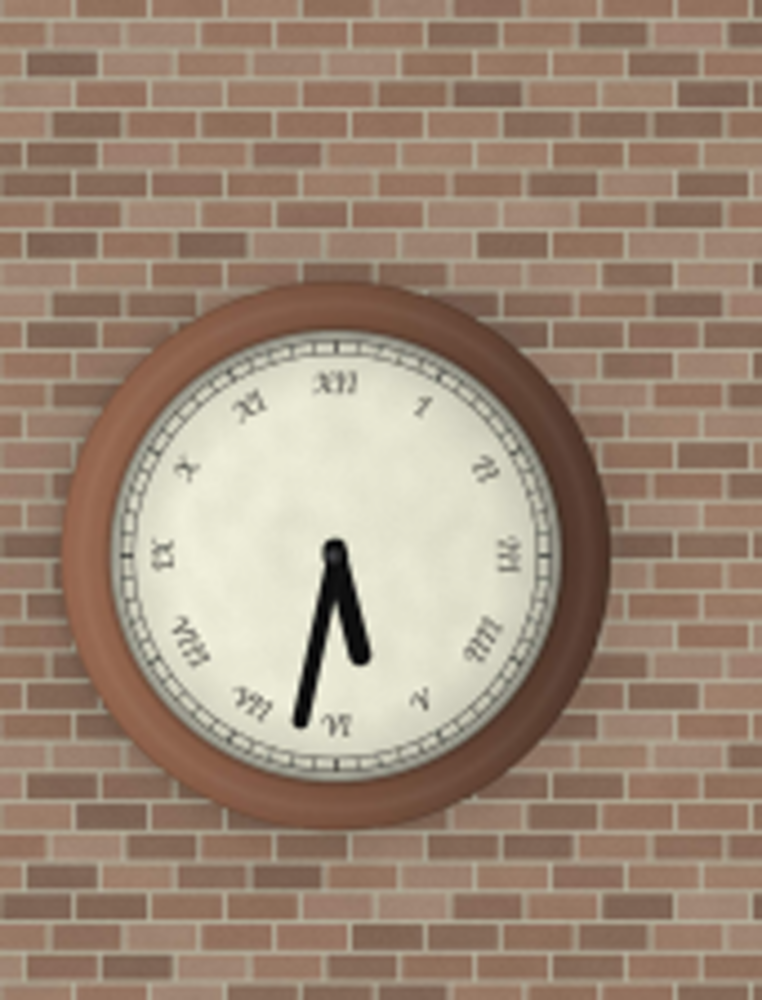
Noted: 5h32
